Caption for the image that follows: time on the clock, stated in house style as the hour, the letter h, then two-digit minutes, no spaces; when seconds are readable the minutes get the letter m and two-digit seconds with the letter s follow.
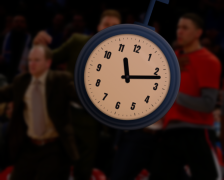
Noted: 11h12
